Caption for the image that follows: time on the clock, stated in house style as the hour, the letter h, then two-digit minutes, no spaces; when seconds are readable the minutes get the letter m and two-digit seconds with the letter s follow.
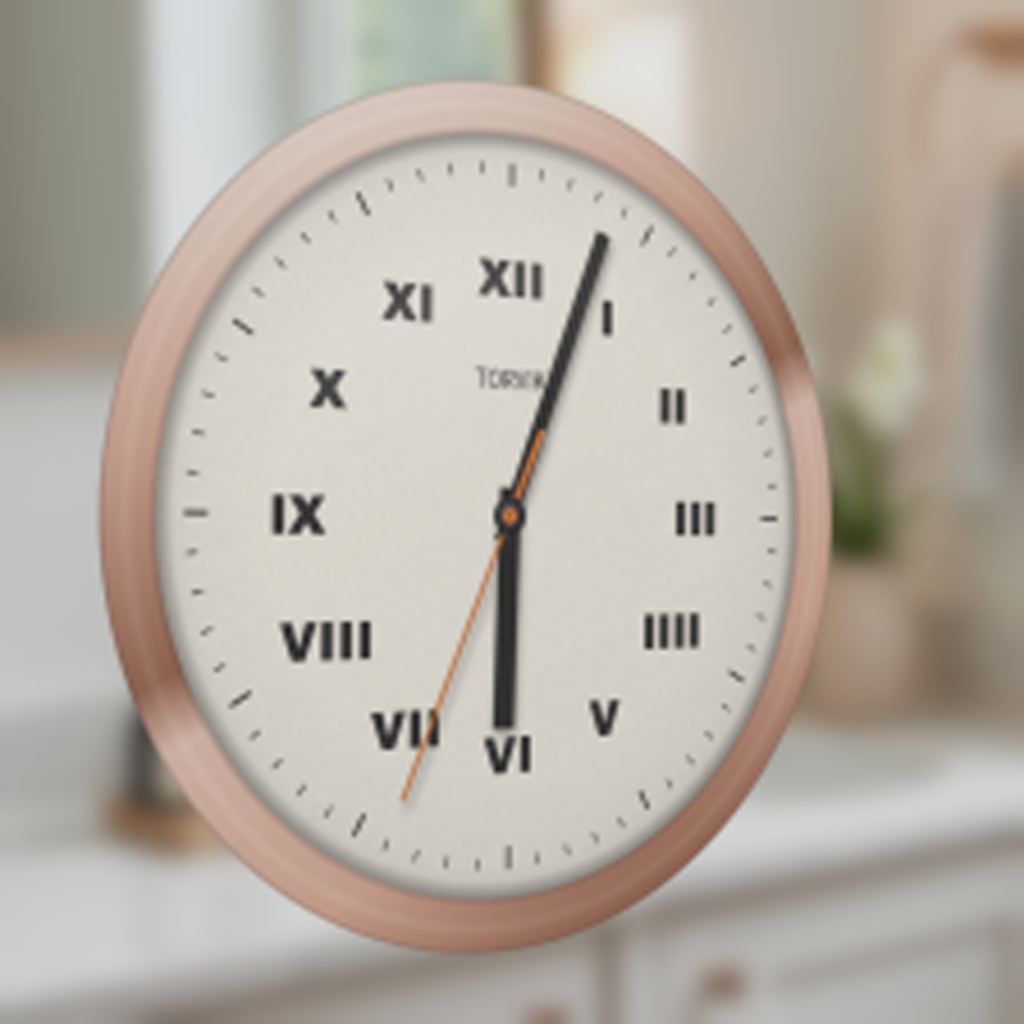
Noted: 6h03m34s
